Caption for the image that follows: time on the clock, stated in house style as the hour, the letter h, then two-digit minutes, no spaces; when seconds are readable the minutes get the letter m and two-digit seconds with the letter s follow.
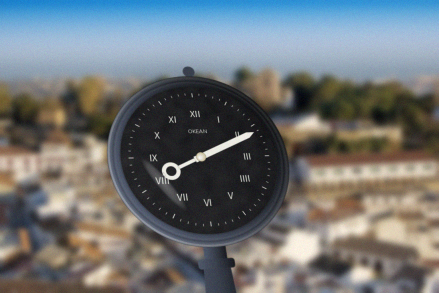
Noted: 8h11
